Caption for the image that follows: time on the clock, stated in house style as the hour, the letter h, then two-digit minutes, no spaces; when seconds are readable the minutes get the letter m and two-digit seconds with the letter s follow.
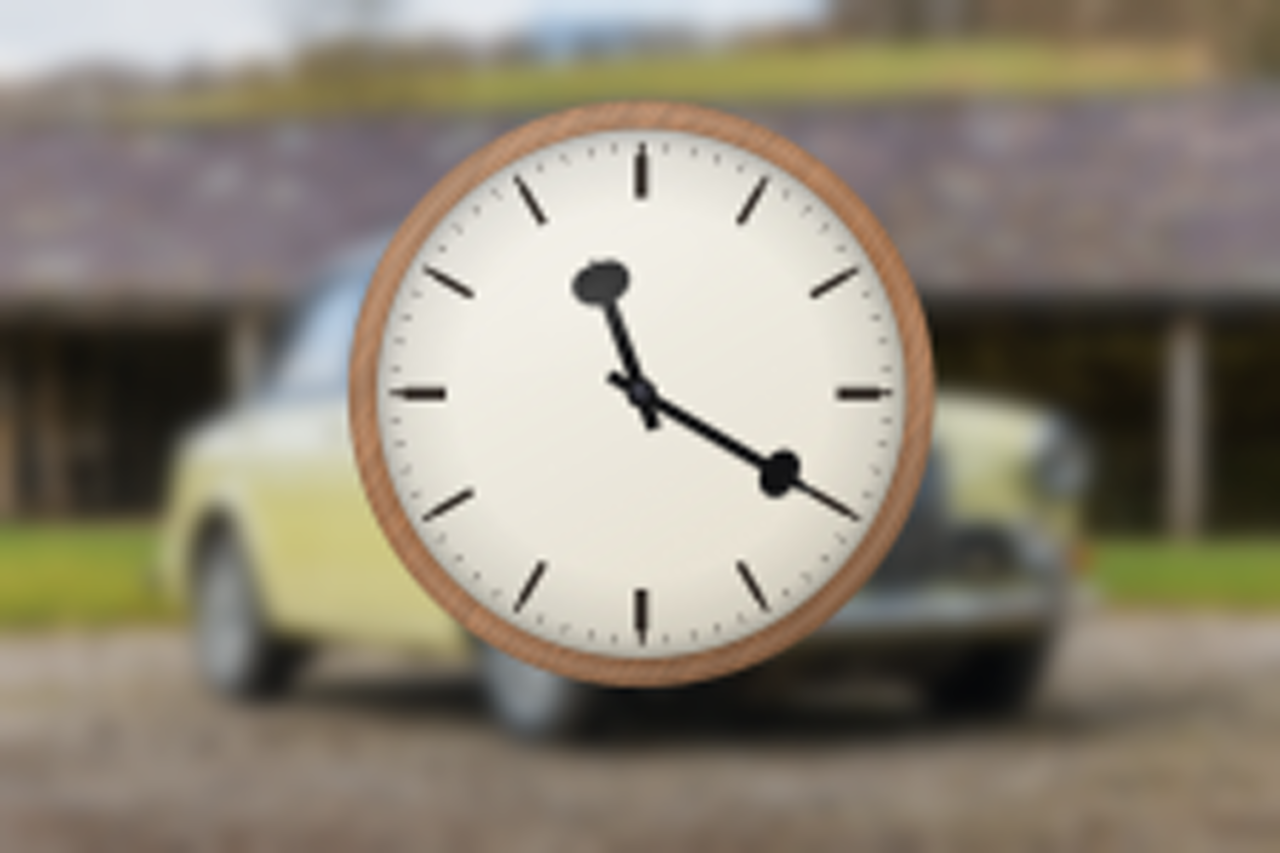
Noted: 11h20
